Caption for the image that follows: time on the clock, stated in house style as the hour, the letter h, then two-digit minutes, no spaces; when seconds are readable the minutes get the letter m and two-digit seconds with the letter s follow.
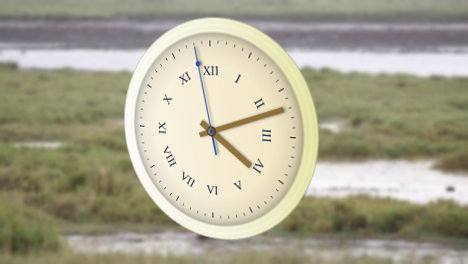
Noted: 4h11m58s
